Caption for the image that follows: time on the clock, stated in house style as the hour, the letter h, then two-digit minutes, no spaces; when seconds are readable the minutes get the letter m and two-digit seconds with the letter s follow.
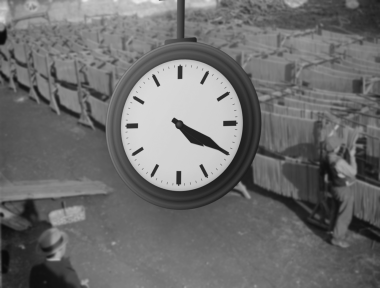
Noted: 4h20
